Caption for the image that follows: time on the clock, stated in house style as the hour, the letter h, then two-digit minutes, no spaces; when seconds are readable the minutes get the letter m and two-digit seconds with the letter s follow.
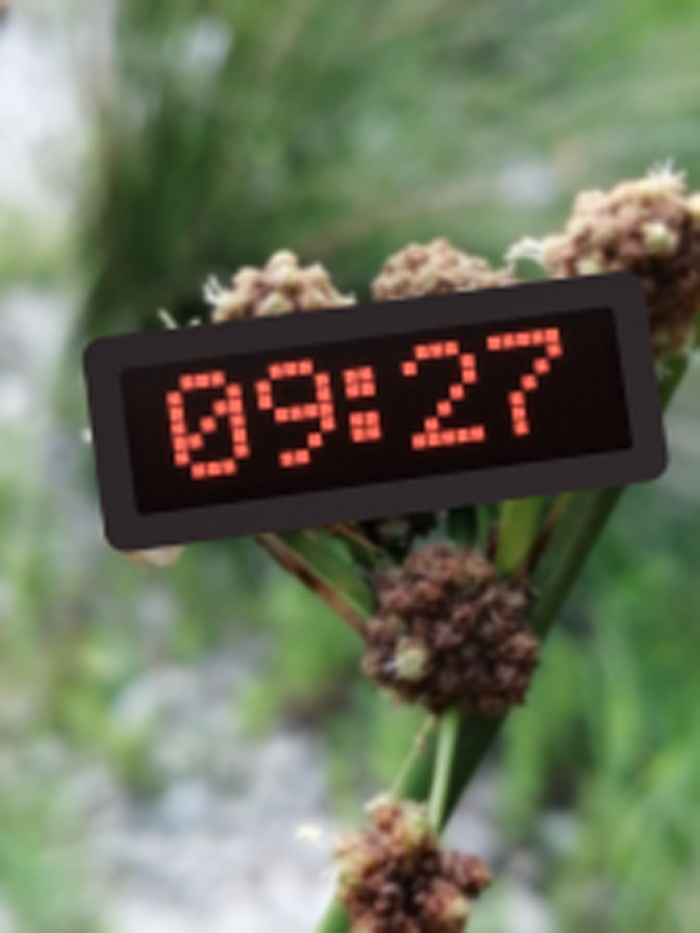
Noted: 9h27
